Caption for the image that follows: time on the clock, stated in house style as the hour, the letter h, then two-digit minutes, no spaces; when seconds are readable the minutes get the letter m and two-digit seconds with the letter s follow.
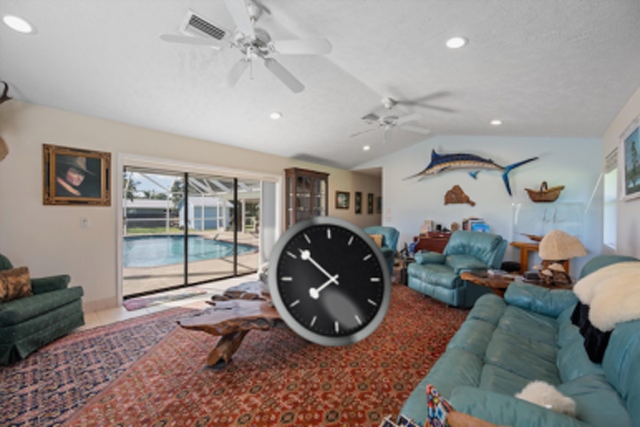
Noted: 7h52
